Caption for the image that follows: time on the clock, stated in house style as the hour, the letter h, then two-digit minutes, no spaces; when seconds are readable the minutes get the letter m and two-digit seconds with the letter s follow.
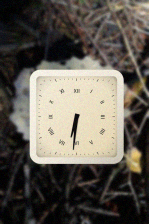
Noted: 6h31
